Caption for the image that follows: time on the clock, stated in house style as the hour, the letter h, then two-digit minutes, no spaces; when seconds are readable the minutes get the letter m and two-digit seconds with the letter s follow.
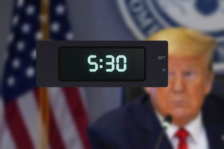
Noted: 5h30
